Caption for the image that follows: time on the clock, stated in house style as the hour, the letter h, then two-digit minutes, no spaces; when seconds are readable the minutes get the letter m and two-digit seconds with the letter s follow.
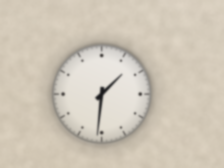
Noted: 1h31
